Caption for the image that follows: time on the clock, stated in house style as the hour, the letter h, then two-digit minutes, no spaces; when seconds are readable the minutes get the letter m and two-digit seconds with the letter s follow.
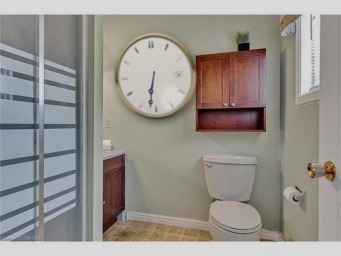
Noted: 6h32
